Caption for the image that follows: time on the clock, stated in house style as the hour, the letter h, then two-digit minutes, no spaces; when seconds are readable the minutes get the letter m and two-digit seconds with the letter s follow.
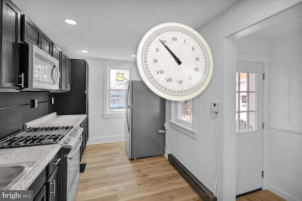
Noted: 10h54
